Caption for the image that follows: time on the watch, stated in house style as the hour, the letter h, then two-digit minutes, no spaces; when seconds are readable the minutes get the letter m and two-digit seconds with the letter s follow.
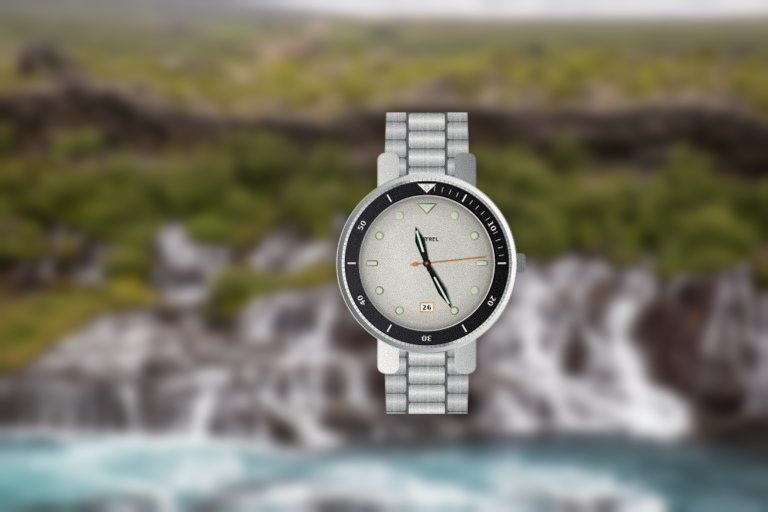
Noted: 11h25m14s
